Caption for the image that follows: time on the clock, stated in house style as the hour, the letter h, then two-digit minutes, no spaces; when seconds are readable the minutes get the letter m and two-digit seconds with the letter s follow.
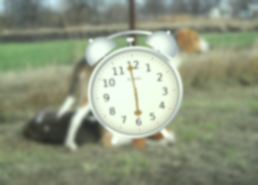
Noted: 5h59
